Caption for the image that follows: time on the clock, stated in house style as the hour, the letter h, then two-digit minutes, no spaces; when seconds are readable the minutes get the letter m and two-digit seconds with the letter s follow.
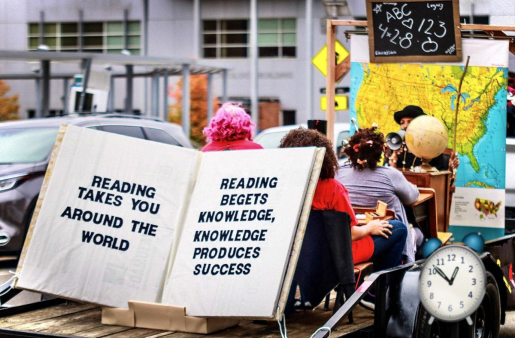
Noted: 12h52
